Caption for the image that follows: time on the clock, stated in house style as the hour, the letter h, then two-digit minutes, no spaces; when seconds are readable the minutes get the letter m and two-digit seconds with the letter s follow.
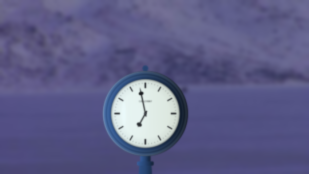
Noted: 6h58
